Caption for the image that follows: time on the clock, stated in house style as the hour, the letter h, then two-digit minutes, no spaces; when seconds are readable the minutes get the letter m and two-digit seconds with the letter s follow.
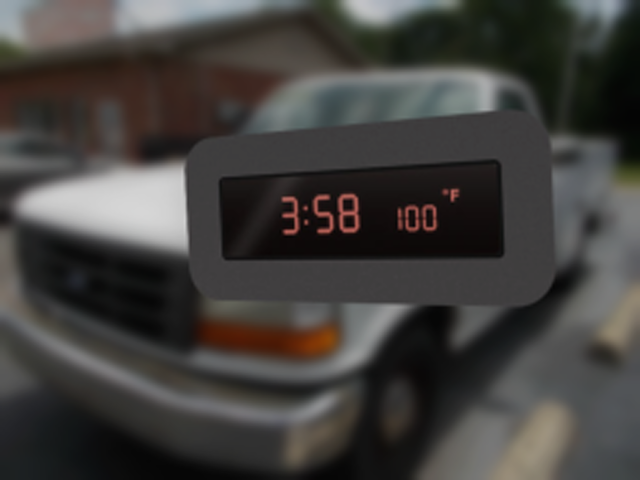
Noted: 3h58
